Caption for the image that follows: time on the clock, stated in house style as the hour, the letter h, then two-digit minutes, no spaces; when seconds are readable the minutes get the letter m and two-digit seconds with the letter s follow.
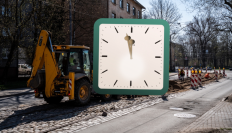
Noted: 11h58
